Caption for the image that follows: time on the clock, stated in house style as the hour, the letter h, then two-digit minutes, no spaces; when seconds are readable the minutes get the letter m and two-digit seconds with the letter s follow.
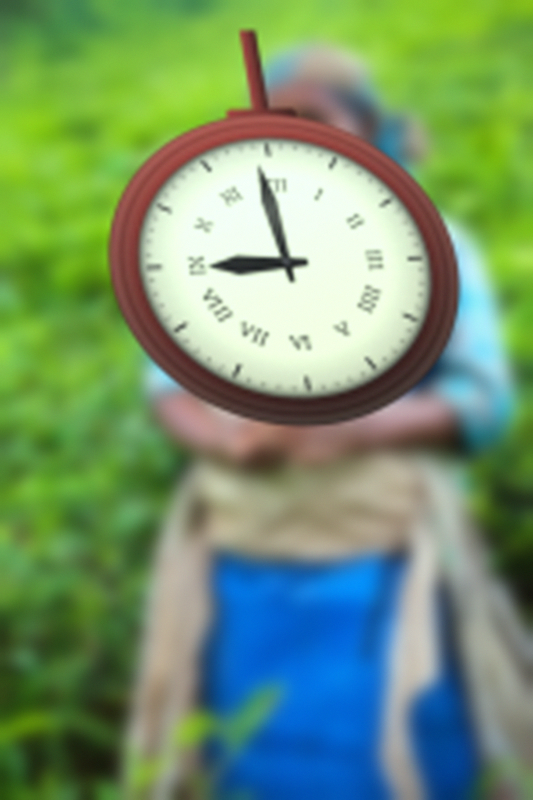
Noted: 8h59
